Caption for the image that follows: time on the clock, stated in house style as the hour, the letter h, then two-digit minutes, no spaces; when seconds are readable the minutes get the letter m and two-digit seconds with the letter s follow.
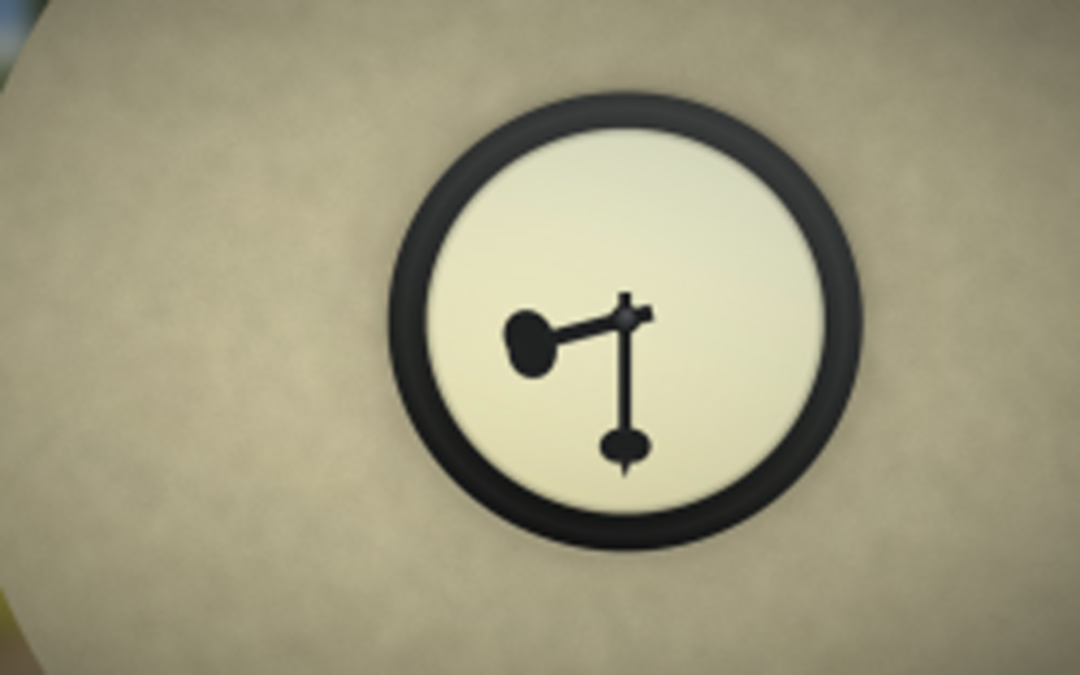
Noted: 8h30
